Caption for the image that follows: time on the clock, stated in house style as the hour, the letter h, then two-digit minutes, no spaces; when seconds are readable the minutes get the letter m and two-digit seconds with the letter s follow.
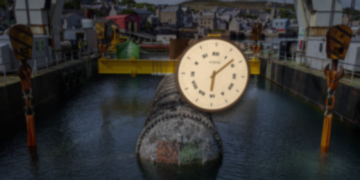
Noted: 6h08
